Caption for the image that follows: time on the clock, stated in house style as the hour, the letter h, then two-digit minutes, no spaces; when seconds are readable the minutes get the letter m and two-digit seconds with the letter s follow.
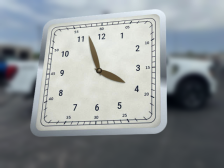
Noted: 3h57
